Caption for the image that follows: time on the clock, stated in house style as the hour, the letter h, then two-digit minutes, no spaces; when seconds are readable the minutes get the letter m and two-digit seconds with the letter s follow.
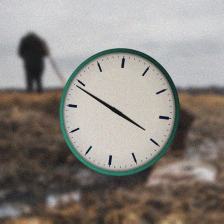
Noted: 3h49
